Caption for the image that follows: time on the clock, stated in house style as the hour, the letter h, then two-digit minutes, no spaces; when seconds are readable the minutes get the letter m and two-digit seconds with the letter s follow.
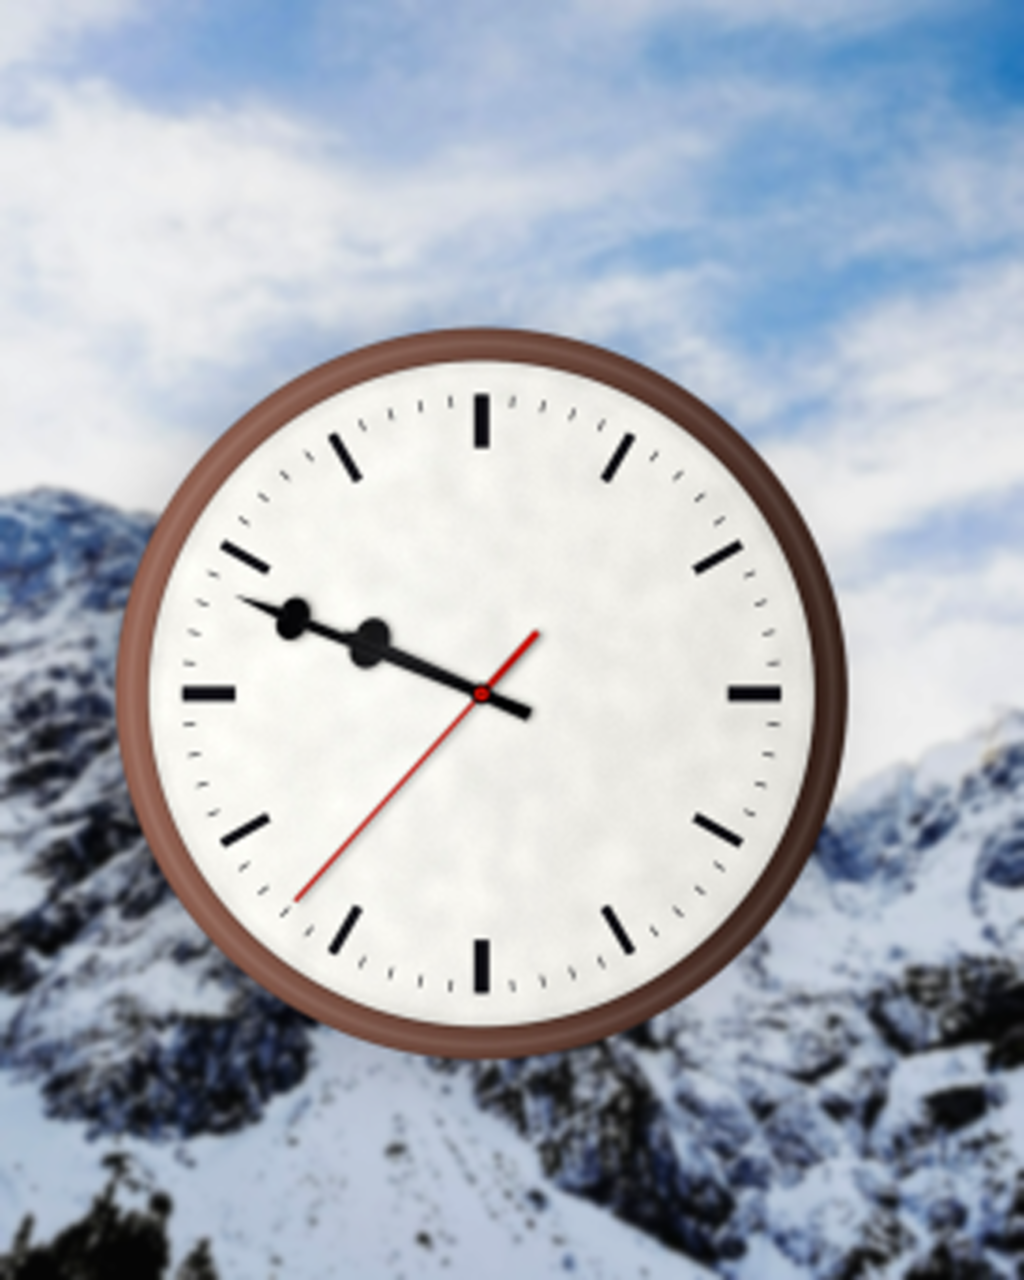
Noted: 9h48m37s
